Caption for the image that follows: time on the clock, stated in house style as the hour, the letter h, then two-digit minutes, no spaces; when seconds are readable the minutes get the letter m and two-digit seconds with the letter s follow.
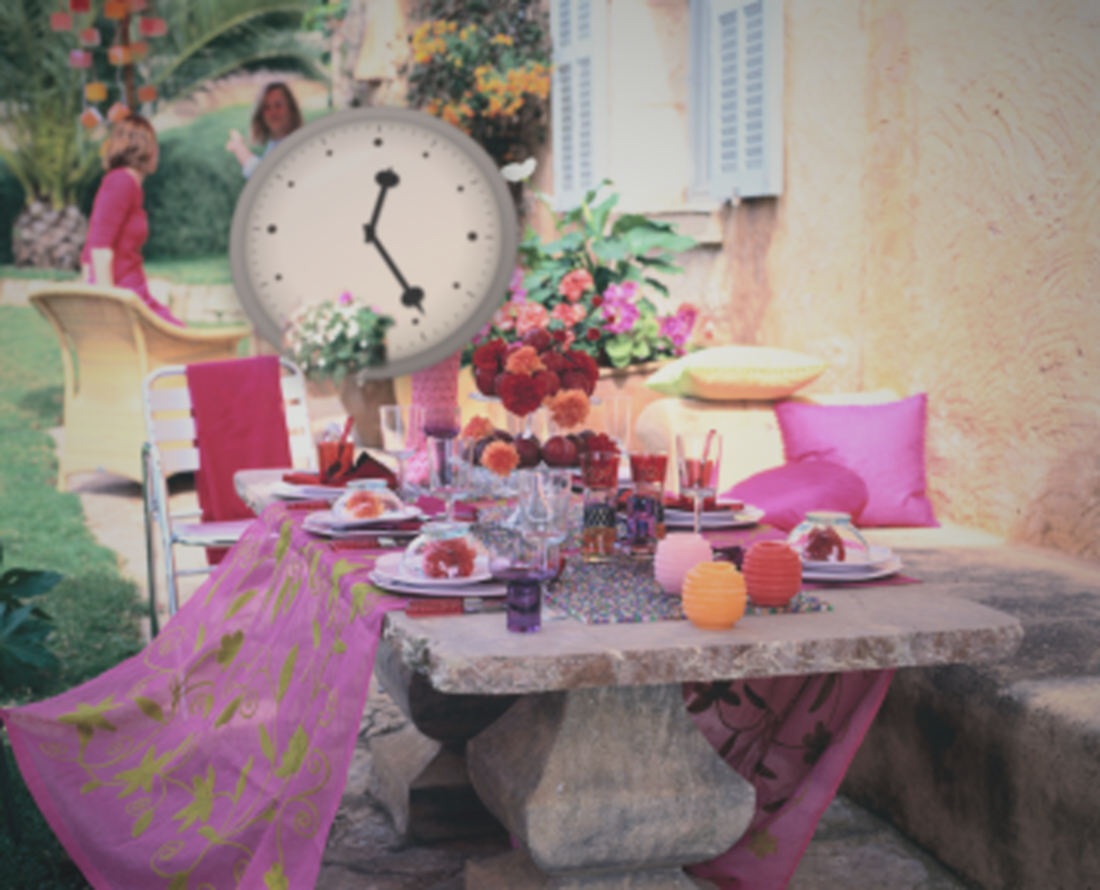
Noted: 12h24
